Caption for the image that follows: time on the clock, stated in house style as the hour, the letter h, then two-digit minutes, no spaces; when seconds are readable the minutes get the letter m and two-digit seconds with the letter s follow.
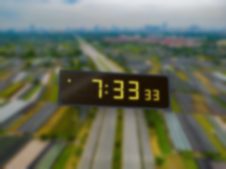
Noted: 7h33
